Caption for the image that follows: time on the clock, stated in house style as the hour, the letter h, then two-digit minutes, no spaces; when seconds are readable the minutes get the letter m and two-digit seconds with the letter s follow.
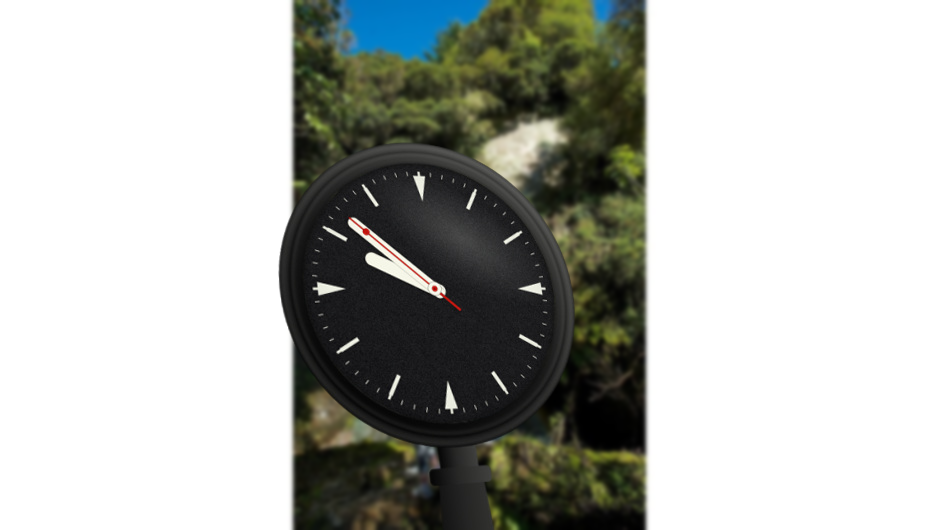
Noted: 9h51m52s
